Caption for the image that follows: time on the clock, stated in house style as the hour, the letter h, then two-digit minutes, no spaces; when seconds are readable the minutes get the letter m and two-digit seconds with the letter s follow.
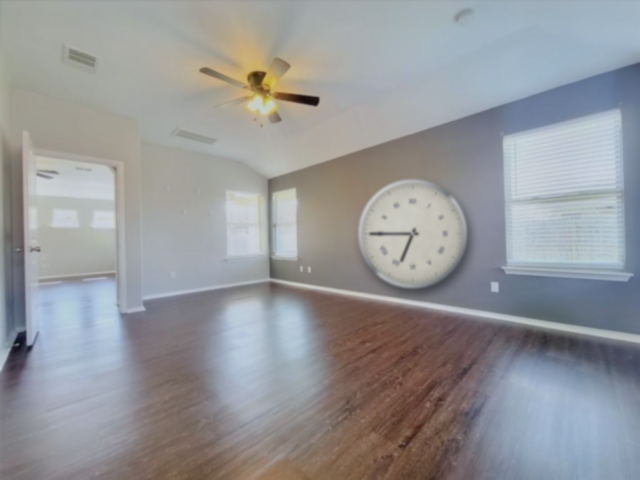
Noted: 6h45
